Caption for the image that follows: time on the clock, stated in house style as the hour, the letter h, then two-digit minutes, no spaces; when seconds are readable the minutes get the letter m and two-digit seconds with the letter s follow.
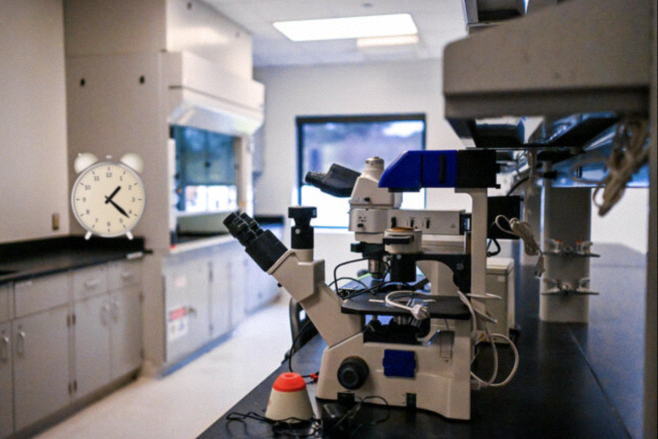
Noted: 1h22
